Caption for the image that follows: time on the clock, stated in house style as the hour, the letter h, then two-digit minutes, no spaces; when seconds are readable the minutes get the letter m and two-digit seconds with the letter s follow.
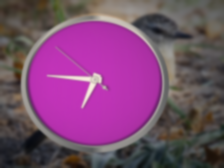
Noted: 6h45m52s
